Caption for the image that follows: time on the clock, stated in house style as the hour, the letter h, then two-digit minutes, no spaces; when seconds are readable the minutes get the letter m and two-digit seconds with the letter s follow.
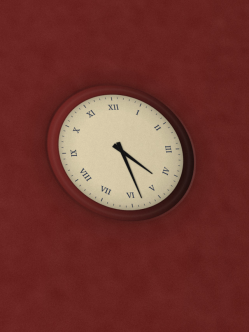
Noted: 4h28
